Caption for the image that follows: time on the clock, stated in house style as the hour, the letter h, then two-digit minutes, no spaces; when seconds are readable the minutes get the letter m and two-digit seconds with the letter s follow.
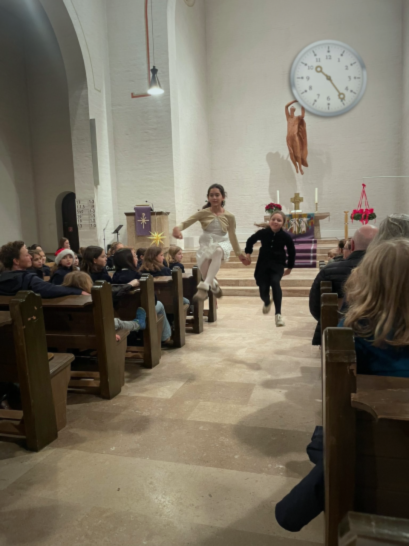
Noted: 10h24
